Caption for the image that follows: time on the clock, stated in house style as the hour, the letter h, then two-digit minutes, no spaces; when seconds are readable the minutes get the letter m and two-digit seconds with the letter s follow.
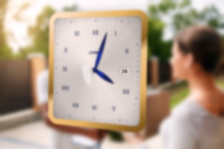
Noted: 4h03
